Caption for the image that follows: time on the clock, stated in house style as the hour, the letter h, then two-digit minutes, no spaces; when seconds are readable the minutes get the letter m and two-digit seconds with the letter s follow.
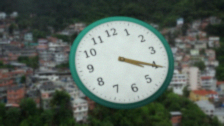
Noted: 4h20
